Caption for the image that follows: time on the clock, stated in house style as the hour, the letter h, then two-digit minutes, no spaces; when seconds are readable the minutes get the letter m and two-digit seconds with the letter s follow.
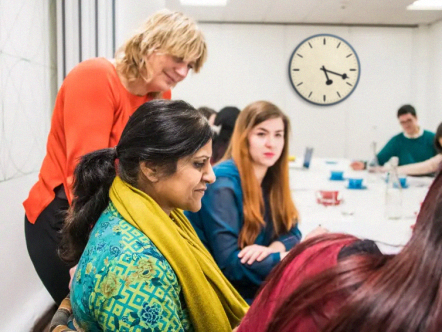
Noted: 5h18
